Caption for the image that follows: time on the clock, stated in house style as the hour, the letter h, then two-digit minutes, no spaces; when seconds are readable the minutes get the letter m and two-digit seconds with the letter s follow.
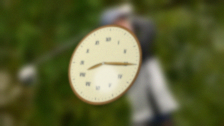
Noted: 8h15
